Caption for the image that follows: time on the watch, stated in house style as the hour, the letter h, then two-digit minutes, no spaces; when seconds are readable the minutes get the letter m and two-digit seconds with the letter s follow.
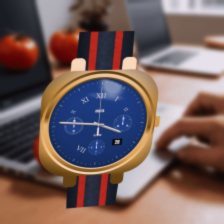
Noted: 3h46
